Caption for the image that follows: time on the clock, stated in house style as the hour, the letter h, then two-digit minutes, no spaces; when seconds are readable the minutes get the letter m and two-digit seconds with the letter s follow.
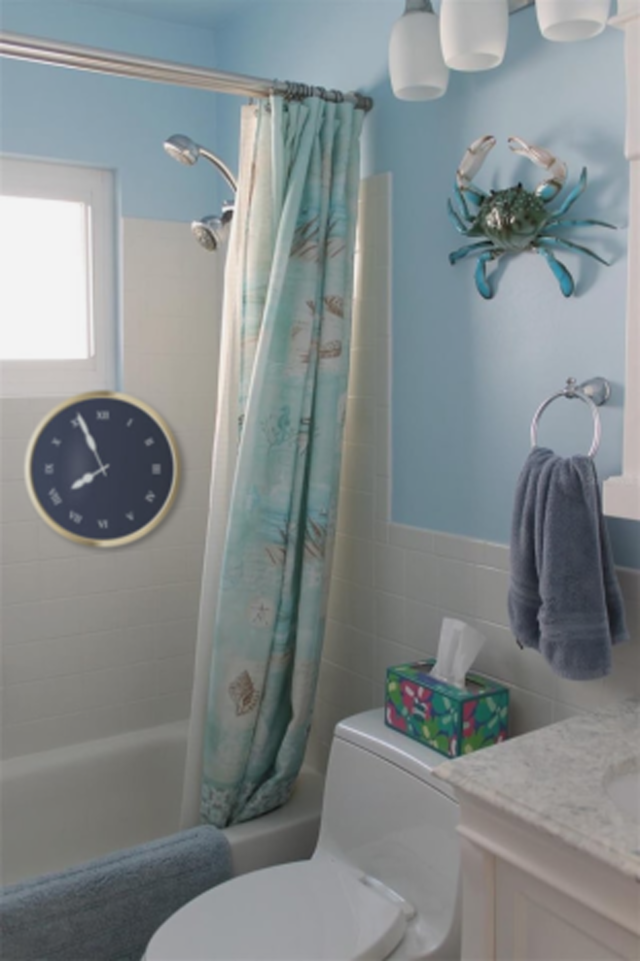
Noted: 7h56
